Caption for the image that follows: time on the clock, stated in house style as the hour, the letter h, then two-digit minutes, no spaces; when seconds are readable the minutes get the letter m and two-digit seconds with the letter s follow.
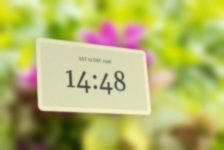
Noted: 14h48
